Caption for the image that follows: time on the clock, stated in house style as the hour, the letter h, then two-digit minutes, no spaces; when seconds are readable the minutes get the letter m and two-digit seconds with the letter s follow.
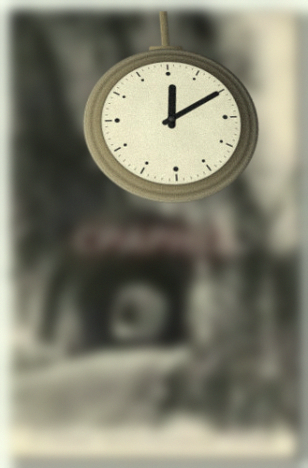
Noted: 12h10
